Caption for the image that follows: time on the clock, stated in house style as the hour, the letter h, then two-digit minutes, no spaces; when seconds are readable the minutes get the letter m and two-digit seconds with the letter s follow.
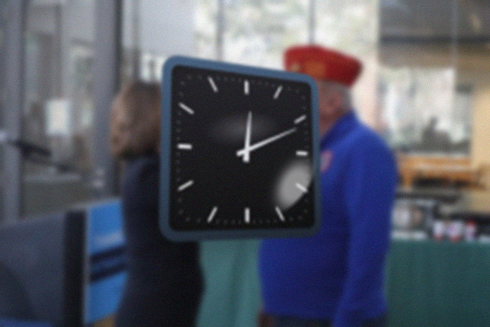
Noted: 12h11
